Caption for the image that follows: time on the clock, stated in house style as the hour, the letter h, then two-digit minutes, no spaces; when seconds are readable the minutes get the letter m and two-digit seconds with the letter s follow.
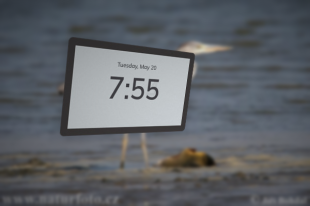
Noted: 7h55
